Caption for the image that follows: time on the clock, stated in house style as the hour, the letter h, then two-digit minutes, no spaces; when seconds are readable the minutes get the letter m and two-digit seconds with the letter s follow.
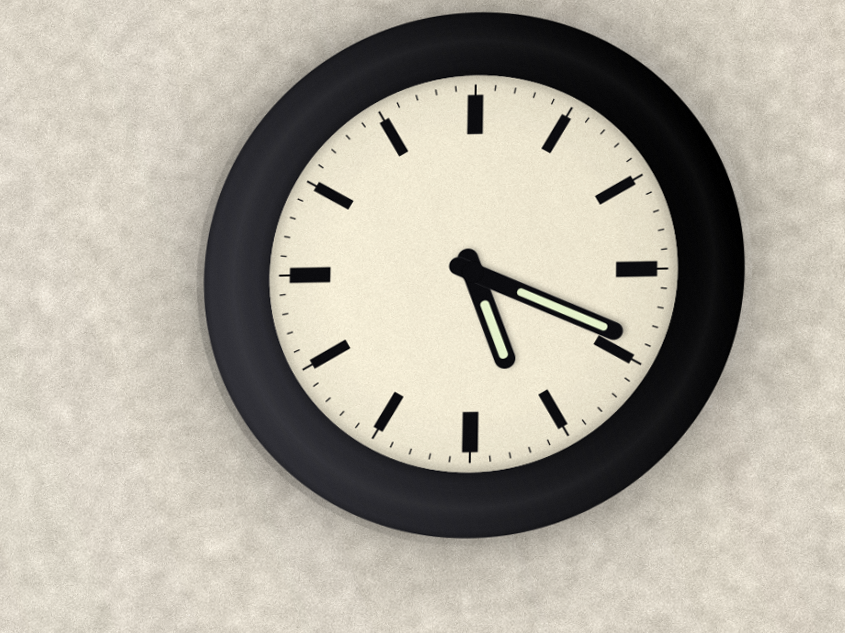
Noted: 5h19
